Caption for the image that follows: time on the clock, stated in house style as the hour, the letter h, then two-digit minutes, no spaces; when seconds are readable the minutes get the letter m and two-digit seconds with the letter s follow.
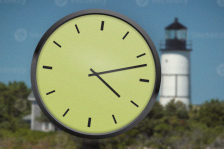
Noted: 4h12
